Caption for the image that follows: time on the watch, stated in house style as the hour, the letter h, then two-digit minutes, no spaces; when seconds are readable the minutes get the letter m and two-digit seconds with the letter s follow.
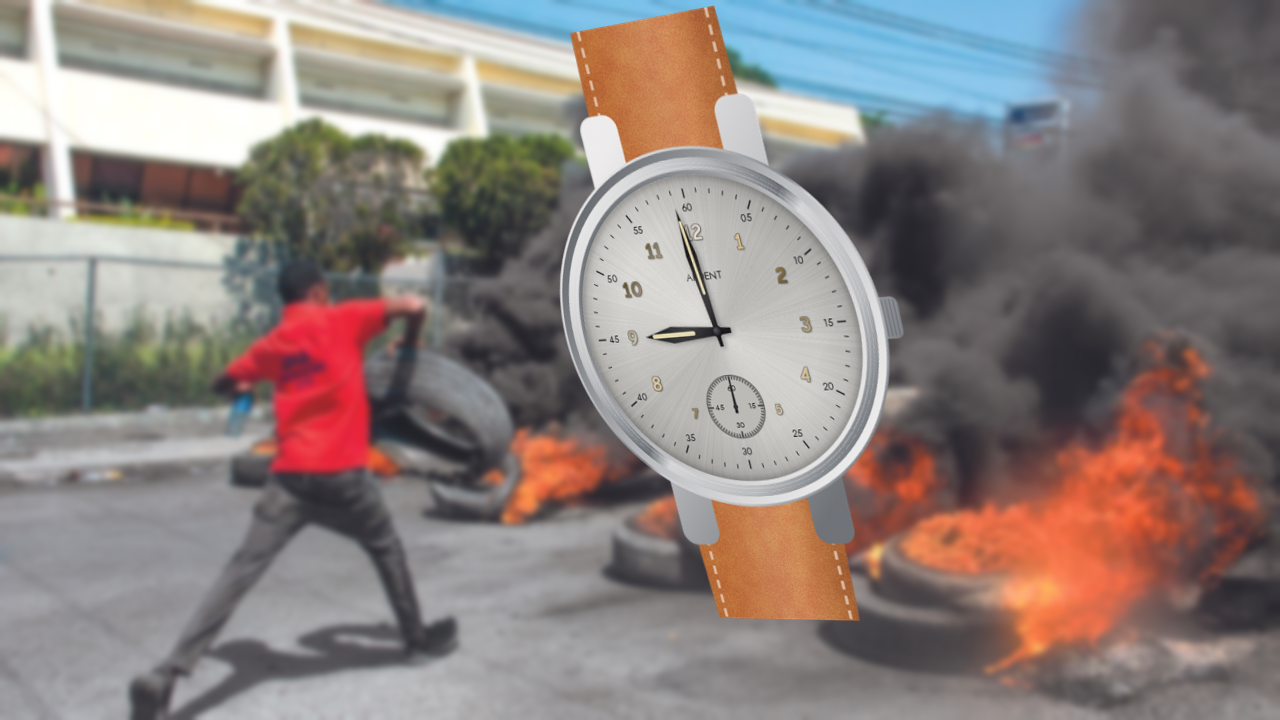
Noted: 8h59
